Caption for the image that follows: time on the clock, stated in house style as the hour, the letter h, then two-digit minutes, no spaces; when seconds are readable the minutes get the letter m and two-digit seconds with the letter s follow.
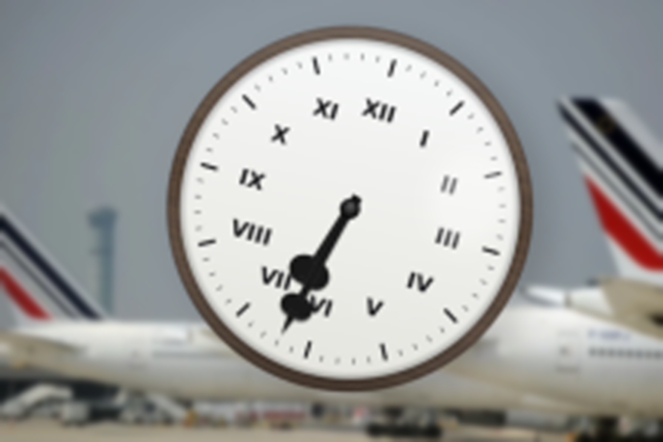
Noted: 6h32
